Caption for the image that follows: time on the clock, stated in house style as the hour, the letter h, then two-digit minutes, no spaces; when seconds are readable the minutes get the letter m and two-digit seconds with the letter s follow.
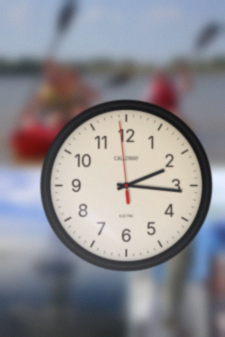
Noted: 2h15m59s
